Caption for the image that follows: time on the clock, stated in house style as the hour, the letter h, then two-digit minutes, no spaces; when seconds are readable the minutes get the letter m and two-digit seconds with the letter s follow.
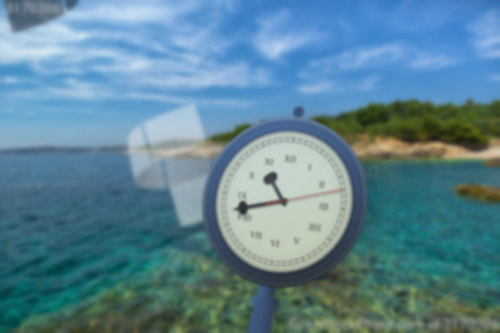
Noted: 10h42m12s
